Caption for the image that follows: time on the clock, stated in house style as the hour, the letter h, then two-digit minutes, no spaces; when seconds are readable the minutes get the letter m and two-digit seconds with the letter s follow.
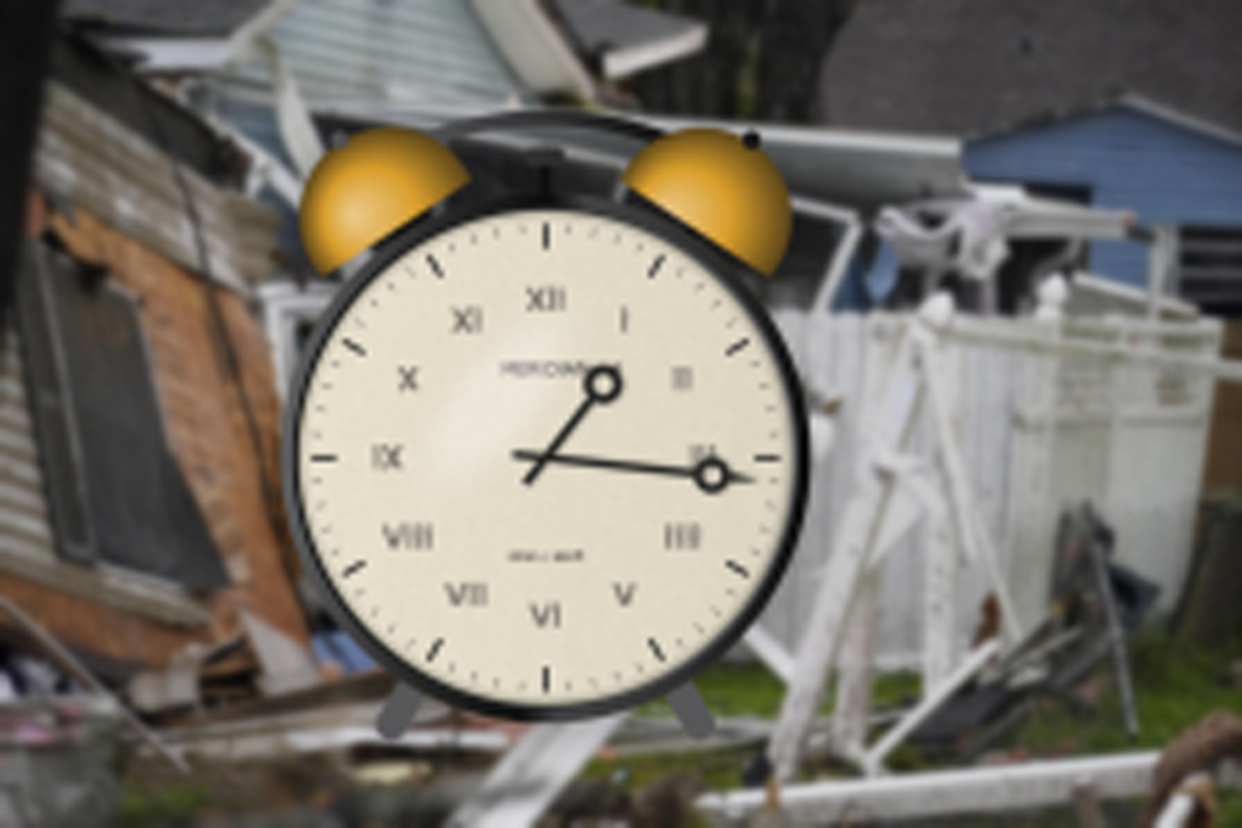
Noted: 1h16
